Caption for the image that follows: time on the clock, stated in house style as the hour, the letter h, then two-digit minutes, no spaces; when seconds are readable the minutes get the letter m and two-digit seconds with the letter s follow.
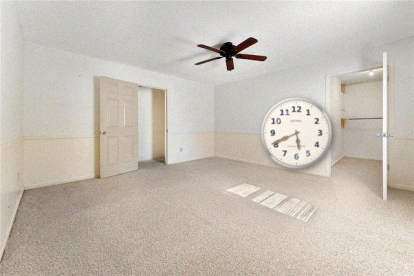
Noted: 5h41
